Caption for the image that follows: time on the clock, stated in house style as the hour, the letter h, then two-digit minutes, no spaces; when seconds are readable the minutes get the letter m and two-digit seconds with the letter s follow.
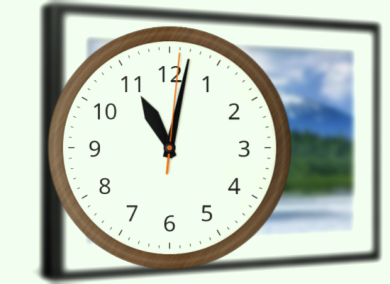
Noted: 11h02m01s
